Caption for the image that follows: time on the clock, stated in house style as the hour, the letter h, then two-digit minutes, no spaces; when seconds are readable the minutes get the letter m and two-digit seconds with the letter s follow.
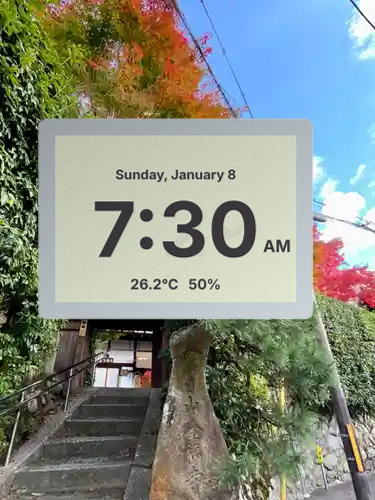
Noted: 7h30
